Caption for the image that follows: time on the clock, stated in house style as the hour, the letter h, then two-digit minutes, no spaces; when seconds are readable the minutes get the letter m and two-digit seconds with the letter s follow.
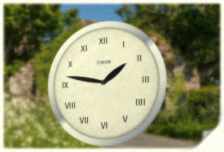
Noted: 1h47
